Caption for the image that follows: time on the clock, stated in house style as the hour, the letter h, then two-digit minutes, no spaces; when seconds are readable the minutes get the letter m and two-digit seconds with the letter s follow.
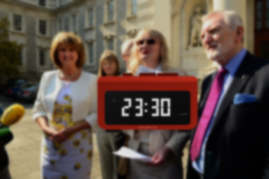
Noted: 23h30
